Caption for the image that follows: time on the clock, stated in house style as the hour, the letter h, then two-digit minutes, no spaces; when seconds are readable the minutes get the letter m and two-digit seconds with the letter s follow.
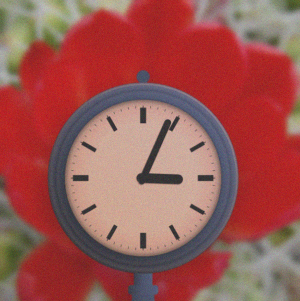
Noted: 3h04
